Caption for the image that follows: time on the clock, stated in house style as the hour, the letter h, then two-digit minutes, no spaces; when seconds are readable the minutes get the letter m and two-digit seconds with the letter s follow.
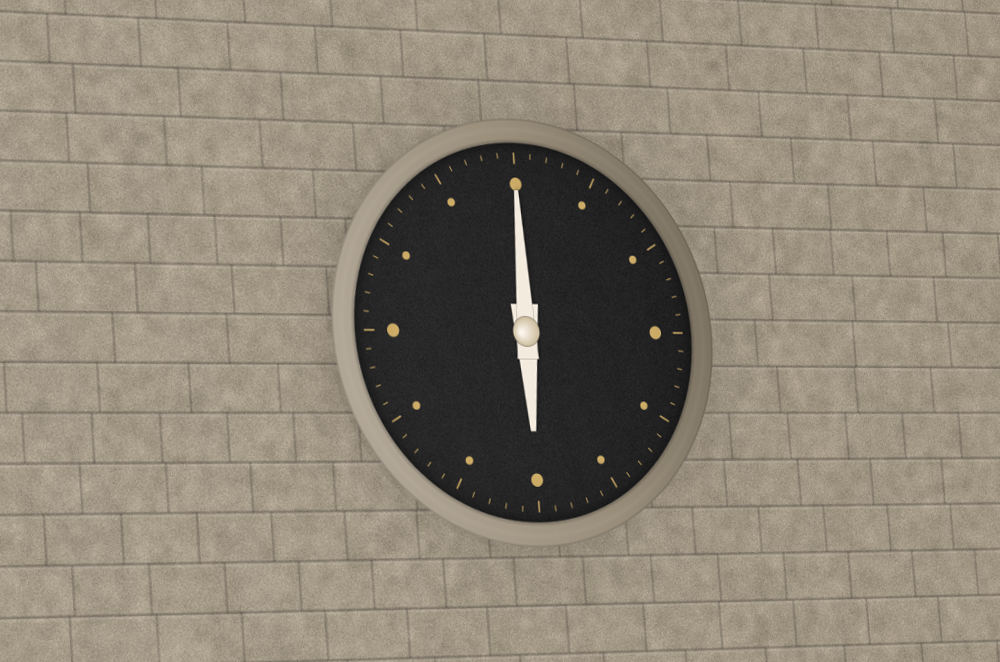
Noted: 6h00
